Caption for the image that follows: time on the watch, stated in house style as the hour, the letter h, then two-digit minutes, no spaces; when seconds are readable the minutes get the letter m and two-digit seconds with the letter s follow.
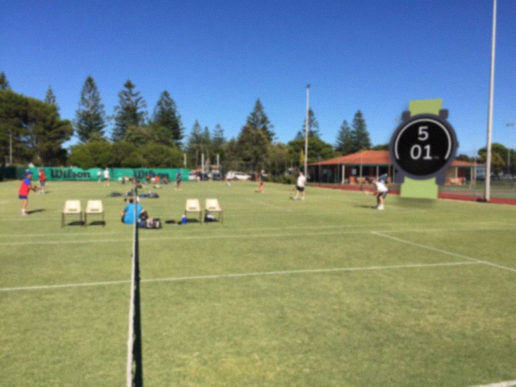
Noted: 5h01
